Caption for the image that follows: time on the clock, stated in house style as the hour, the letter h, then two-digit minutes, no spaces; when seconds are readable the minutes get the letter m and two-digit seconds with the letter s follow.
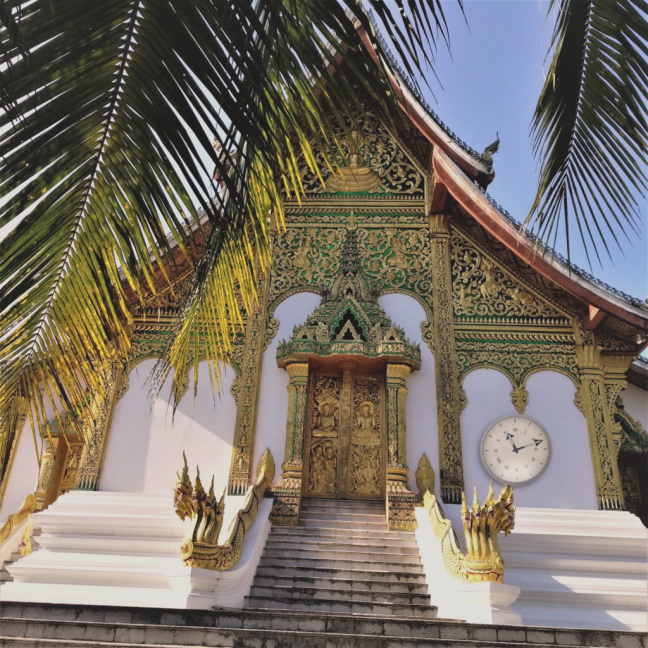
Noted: 11h12
